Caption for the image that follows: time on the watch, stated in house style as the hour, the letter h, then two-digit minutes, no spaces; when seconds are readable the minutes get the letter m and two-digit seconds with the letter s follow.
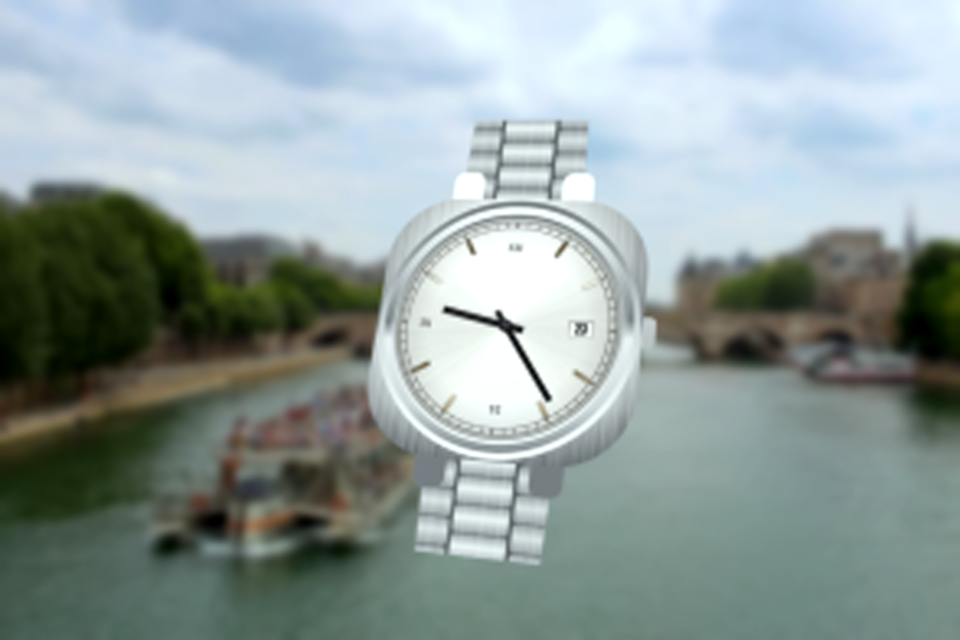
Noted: 9h24
